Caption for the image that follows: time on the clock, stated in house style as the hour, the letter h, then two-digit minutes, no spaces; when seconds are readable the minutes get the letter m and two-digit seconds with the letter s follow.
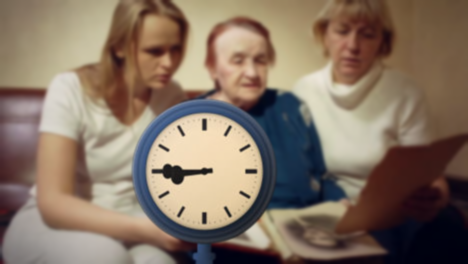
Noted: 8h45
